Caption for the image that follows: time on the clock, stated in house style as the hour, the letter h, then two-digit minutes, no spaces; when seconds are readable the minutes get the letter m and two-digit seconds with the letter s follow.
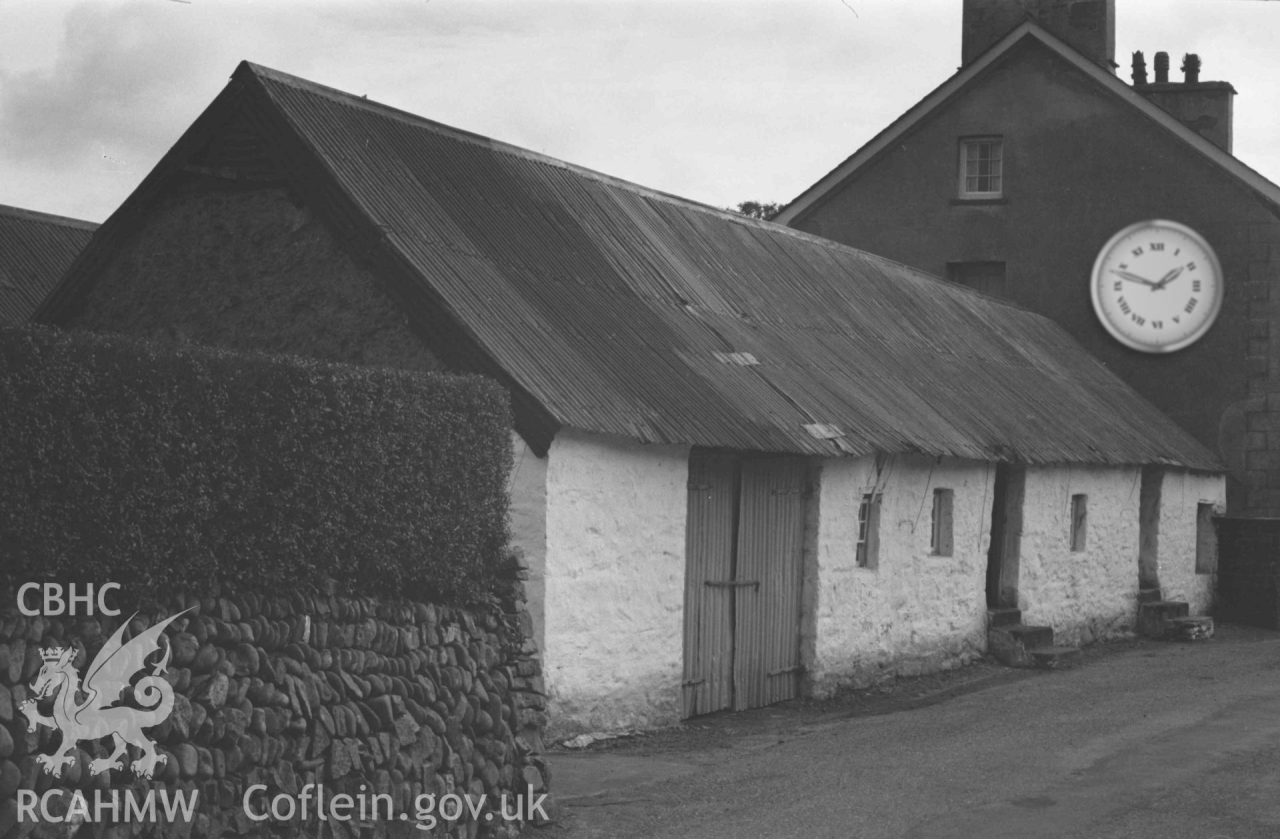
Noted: 1h48
